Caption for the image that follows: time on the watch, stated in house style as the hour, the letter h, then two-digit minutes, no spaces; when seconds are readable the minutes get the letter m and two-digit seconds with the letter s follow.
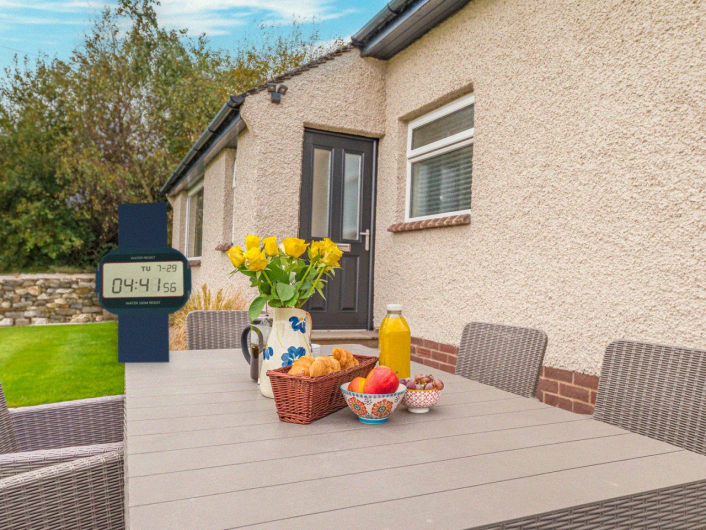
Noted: 4h41m56s
